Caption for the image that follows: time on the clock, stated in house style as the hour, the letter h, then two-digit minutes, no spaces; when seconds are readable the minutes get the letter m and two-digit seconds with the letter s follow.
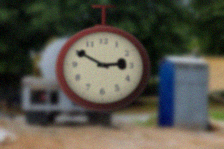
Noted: 2h50
